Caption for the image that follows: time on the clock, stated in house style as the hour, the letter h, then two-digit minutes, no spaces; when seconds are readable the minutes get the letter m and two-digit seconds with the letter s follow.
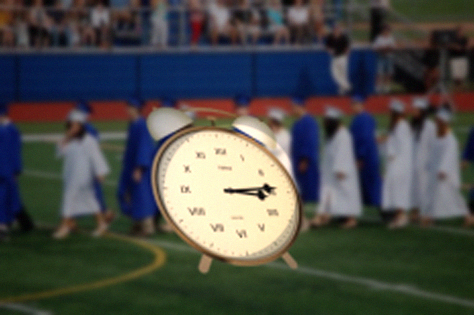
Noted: 3h14
